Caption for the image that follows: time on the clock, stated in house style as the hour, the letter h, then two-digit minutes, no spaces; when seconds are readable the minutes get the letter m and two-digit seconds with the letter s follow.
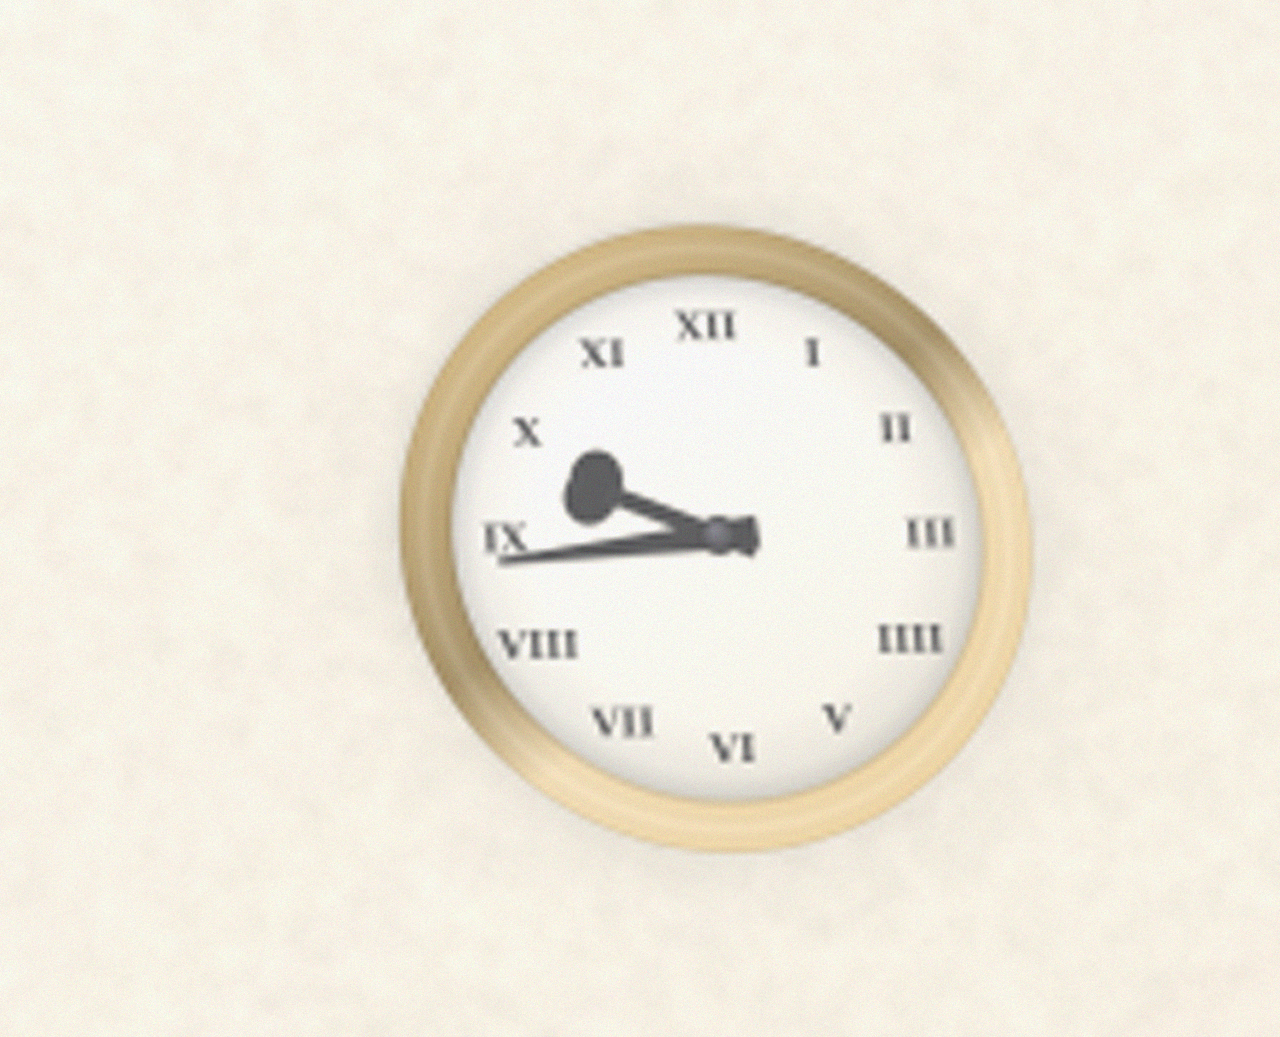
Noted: 9h44
